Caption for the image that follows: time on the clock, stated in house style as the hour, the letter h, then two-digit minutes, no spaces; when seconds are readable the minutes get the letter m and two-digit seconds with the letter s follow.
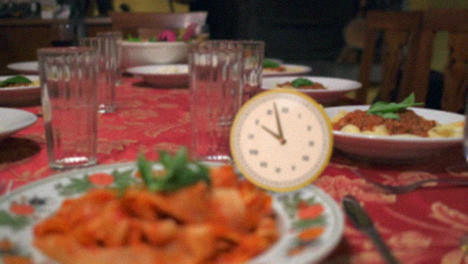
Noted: 9h57
